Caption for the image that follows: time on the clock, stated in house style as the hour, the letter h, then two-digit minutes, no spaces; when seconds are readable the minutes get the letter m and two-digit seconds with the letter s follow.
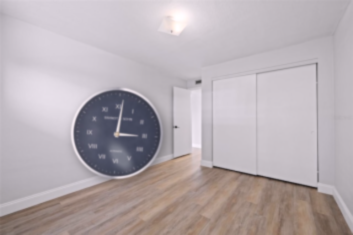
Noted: 3h01
